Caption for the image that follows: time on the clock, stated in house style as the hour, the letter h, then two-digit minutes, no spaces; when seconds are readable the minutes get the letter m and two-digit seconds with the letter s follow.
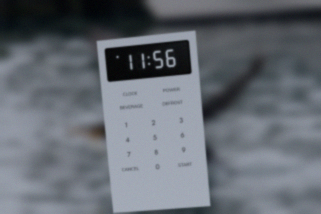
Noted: 11h56
